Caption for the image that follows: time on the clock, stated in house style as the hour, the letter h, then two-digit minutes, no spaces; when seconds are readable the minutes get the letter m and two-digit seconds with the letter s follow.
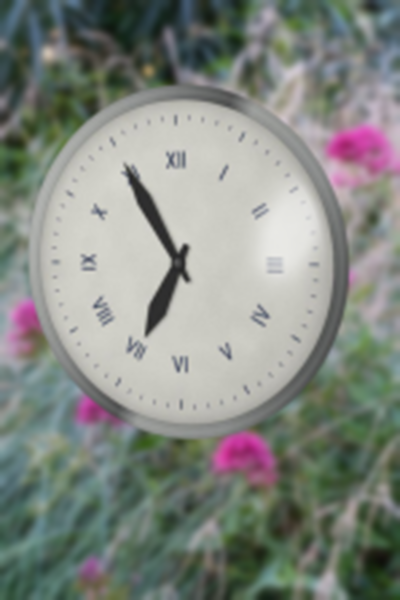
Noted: 6h55
